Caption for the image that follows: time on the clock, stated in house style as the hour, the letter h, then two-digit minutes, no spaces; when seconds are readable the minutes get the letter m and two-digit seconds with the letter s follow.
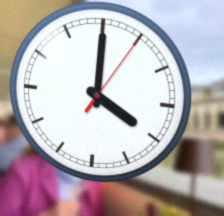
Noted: 4h00m05s
